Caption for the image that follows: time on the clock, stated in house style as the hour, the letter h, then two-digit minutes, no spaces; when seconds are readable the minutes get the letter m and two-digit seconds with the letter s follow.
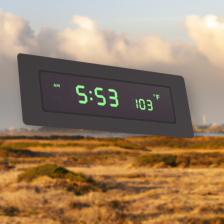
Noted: 5h53
